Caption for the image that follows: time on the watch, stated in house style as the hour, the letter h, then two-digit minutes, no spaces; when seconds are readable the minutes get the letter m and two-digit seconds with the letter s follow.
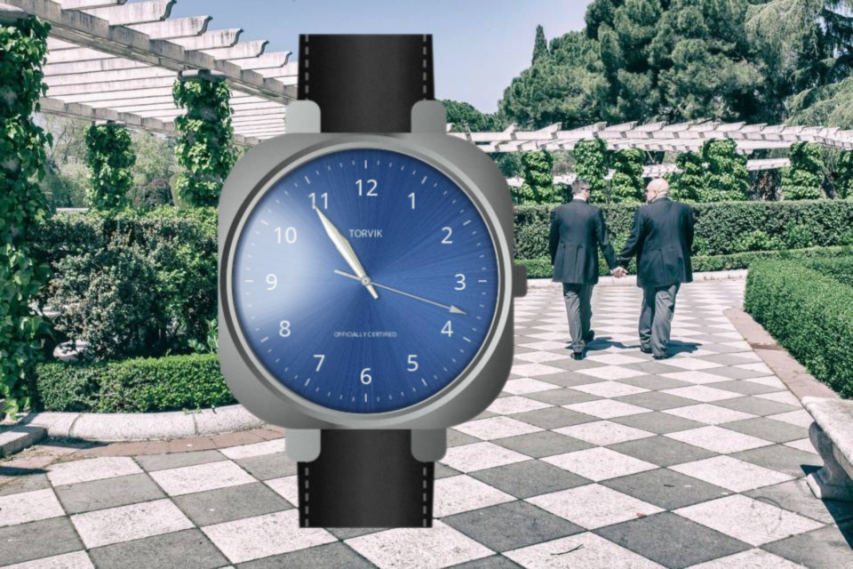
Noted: 10h54m18s
